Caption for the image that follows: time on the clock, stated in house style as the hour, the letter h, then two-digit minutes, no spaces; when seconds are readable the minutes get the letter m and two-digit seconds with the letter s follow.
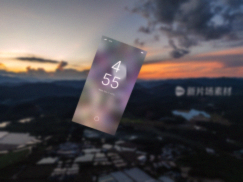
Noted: 4h55
